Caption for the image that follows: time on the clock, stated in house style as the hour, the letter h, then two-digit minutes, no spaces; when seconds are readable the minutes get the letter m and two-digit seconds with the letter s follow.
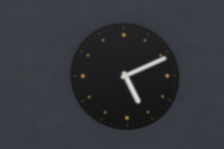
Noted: 5h11
